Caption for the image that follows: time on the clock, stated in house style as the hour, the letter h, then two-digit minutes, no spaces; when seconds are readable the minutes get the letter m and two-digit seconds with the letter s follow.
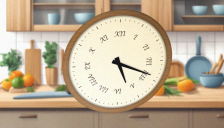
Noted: 5h19
